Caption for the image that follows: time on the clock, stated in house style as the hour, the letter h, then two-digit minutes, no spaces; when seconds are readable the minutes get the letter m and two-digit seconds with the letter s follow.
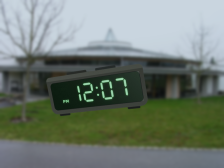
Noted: 12h07
